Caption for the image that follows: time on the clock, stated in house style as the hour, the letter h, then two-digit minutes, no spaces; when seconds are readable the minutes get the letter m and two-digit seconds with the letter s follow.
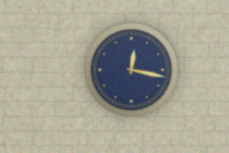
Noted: 12h17
